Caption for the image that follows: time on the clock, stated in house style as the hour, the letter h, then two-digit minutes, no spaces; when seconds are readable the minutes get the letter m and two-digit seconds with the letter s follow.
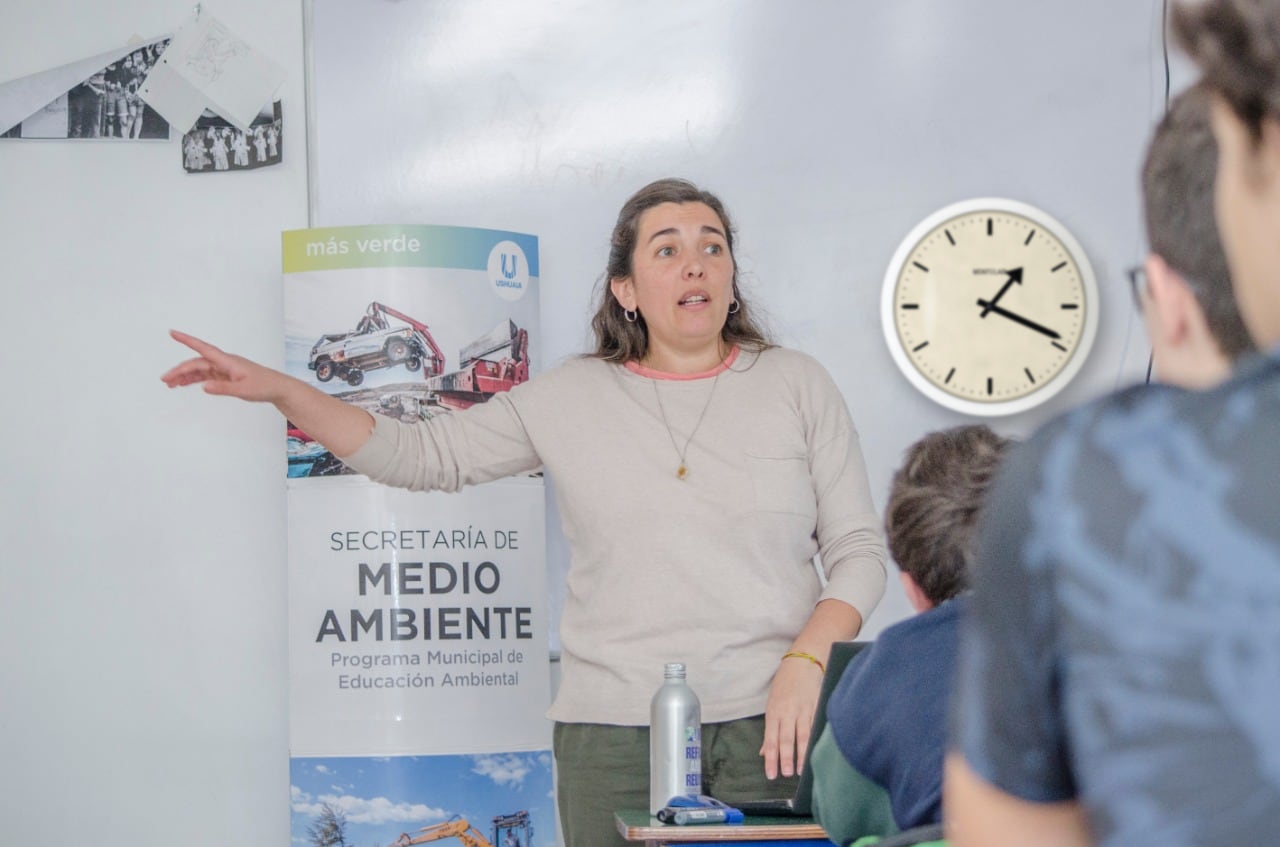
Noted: 1h19
